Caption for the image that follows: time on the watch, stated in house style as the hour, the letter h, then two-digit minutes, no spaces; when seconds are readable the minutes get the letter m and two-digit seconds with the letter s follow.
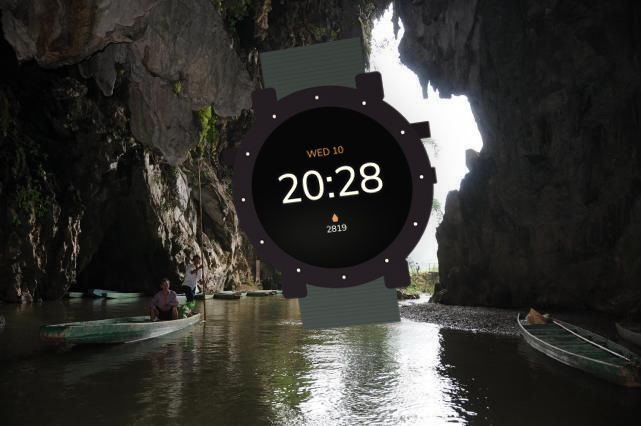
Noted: 20h28
